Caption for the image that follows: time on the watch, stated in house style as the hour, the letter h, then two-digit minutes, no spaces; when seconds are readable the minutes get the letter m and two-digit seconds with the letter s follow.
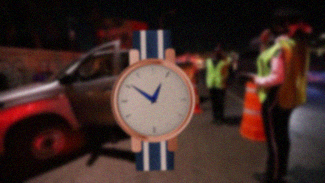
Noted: 12h51
